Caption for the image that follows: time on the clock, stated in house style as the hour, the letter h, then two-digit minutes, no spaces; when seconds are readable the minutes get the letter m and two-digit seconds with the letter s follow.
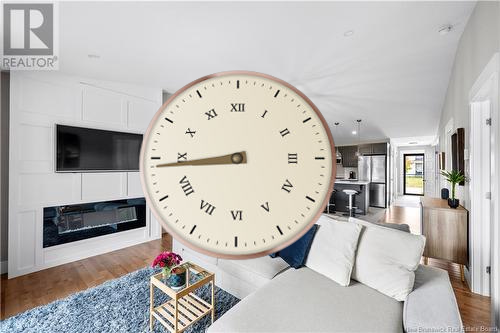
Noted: 8h44
